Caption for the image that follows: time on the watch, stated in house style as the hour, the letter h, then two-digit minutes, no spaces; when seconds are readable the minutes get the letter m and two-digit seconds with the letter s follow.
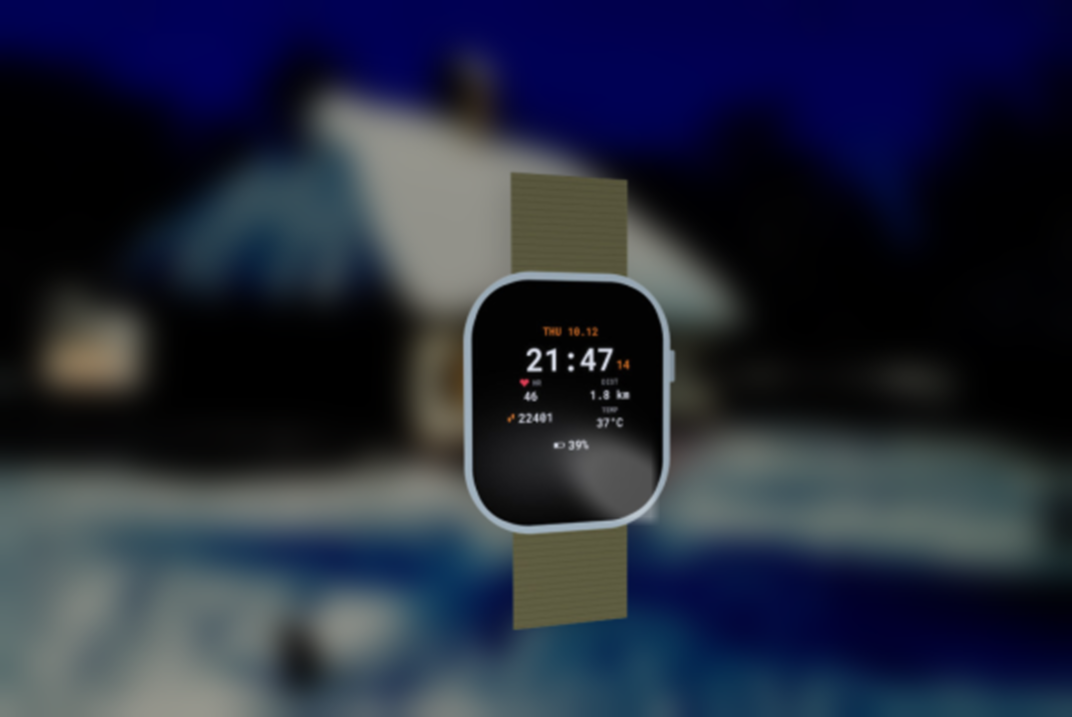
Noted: 21h47
